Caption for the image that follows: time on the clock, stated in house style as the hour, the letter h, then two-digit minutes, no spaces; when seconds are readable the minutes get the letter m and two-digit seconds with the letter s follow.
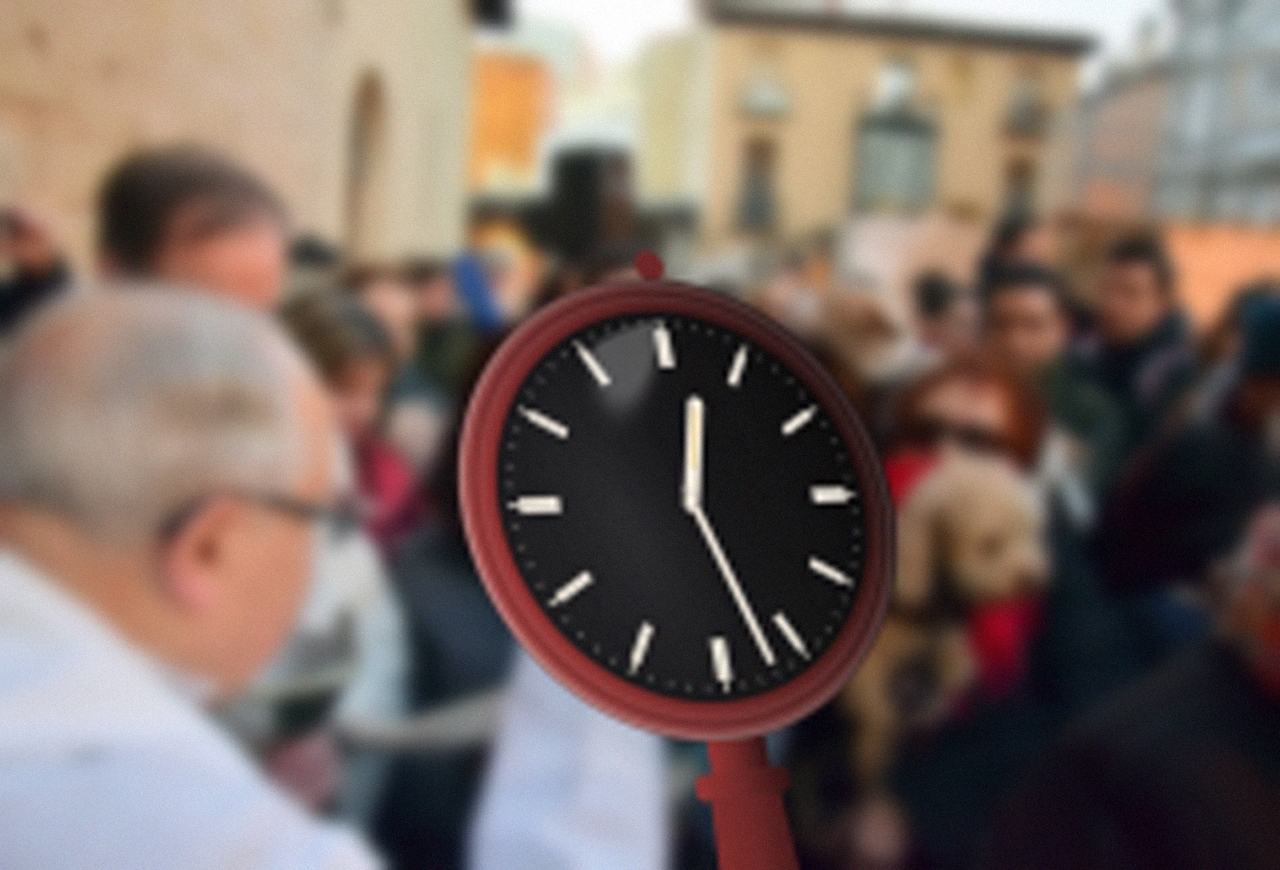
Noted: 12h27
